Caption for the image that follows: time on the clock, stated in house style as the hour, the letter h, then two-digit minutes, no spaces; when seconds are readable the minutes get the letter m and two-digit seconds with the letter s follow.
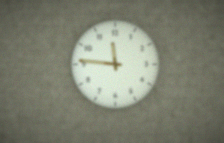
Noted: 11h46
